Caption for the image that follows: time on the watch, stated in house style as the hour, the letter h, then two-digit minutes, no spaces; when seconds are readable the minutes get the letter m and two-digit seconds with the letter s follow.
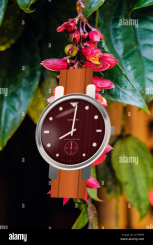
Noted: 8h01
